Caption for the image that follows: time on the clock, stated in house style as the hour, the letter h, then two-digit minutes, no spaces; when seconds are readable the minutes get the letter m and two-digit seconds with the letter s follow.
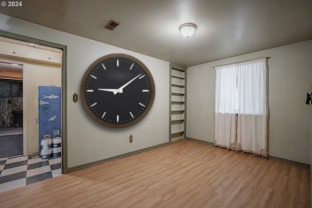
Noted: 9h09
